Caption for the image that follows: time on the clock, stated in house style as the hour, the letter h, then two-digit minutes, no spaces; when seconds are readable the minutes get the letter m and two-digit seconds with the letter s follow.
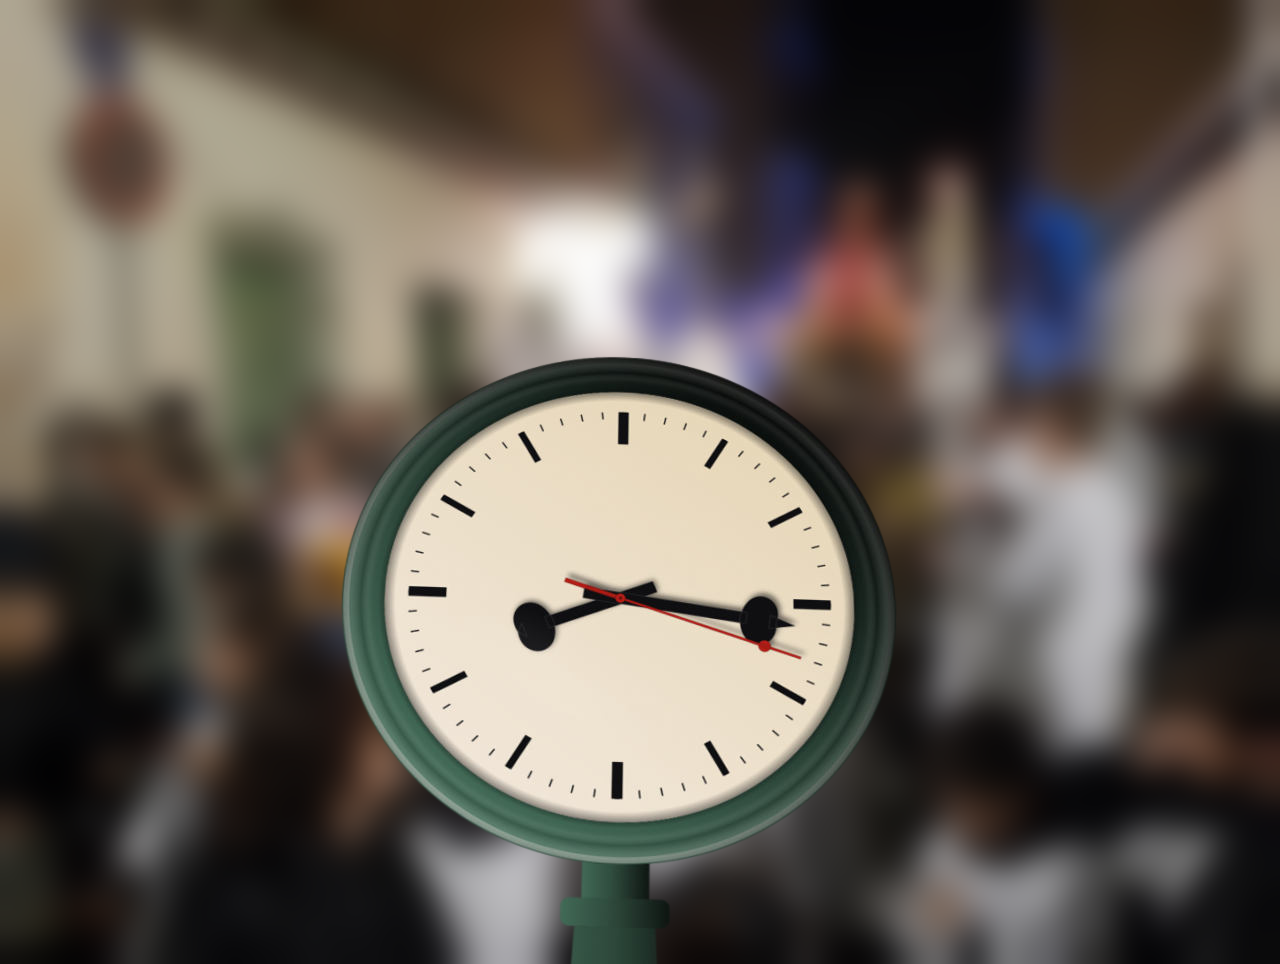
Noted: 8h16m18s
